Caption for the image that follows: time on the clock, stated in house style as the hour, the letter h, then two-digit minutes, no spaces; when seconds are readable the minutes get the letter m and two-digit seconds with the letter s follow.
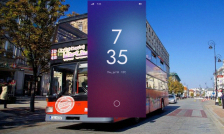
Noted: 7h35
